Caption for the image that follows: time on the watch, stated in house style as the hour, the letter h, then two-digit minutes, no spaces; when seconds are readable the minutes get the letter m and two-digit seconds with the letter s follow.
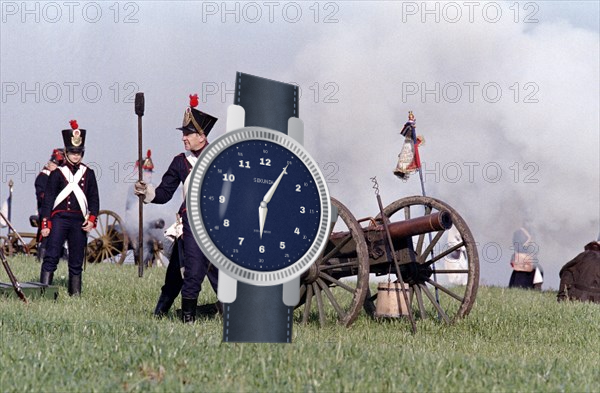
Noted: 6h05
